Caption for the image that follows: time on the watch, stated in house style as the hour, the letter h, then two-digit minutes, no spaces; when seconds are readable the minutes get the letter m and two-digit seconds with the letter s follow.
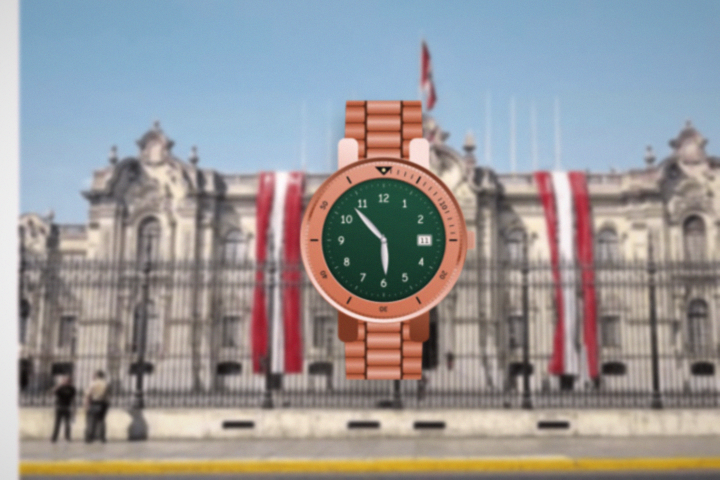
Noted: 5h53
